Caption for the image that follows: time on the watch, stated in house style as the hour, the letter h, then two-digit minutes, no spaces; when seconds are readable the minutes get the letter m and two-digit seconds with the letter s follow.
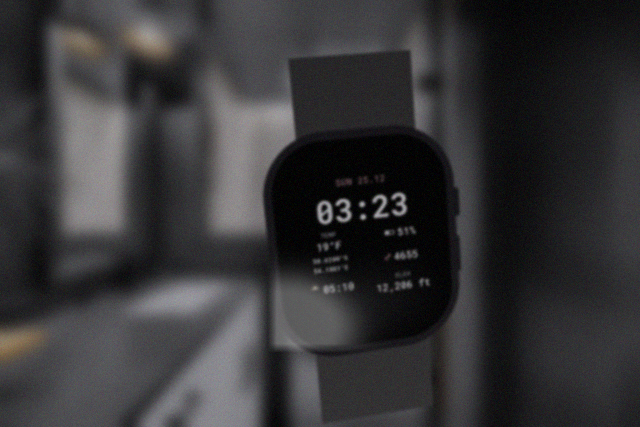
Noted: 3h23
